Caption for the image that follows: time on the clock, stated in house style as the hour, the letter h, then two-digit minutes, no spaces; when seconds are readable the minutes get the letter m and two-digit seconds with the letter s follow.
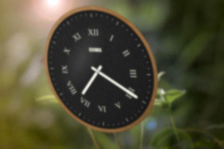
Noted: 7h20
